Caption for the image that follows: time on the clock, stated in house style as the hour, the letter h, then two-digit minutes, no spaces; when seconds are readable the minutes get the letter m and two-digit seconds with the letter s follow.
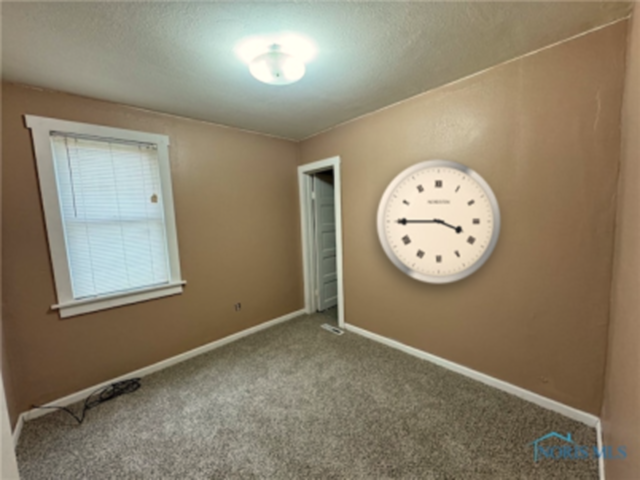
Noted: 3h45
